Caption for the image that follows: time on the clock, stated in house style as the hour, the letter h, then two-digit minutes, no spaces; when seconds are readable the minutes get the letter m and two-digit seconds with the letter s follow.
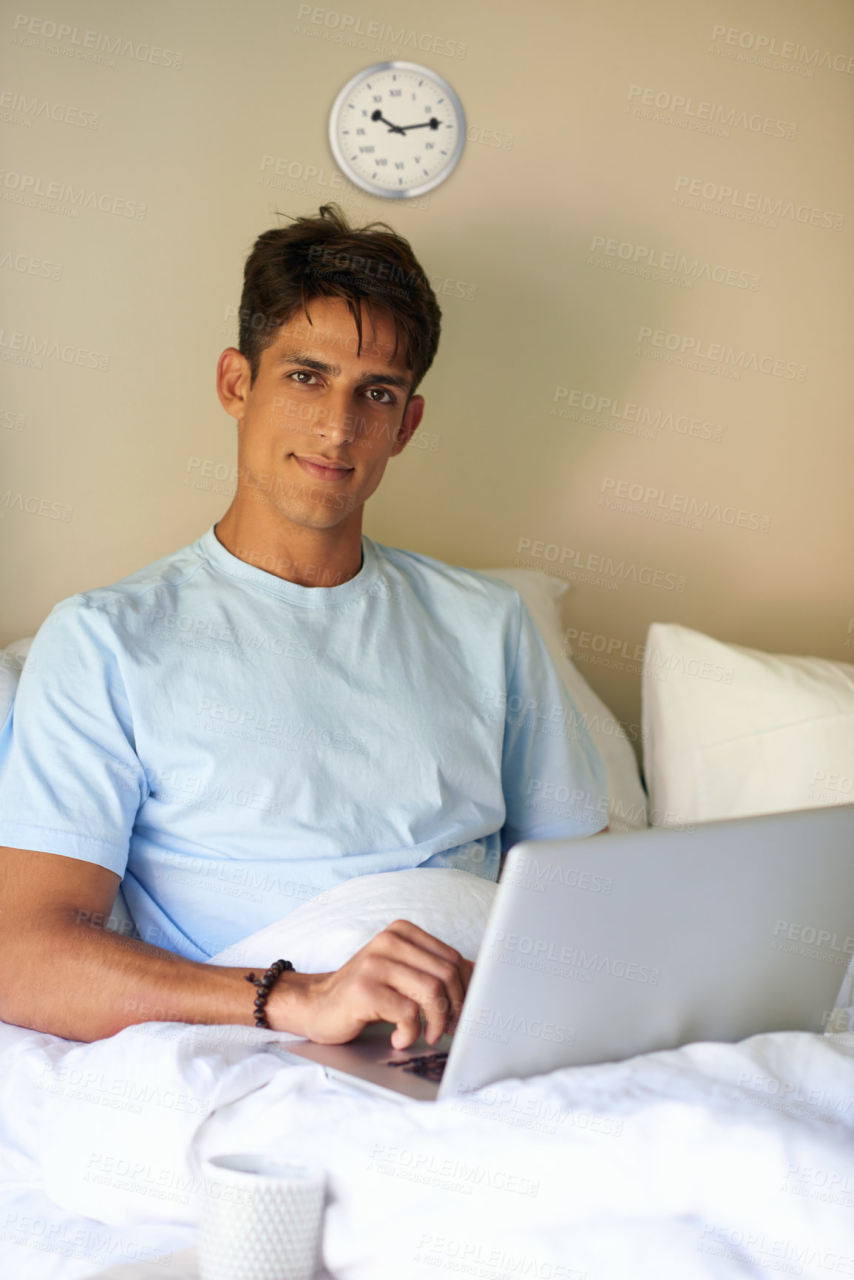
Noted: 10h14
